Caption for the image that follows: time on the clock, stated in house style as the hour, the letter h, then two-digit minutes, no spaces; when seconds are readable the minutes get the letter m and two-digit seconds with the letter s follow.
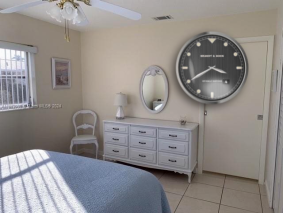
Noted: 3h40
